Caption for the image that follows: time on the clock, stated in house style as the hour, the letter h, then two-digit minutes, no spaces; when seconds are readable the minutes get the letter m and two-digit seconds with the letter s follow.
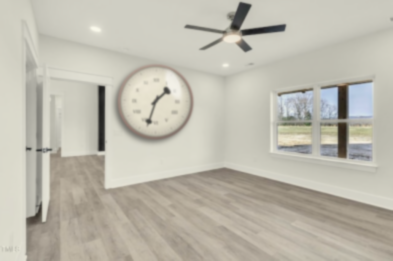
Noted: 1h33
